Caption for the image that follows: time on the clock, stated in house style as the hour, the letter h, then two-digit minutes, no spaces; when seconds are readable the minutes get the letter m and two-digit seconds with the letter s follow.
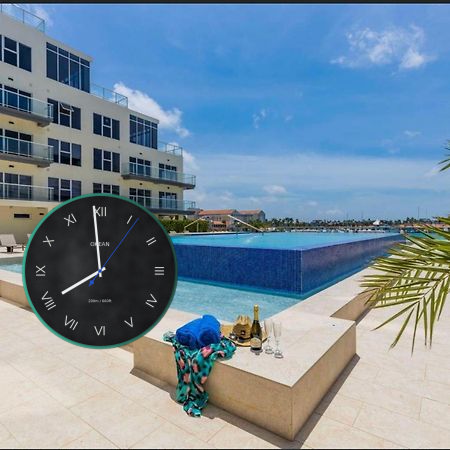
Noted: 7h59m06s
